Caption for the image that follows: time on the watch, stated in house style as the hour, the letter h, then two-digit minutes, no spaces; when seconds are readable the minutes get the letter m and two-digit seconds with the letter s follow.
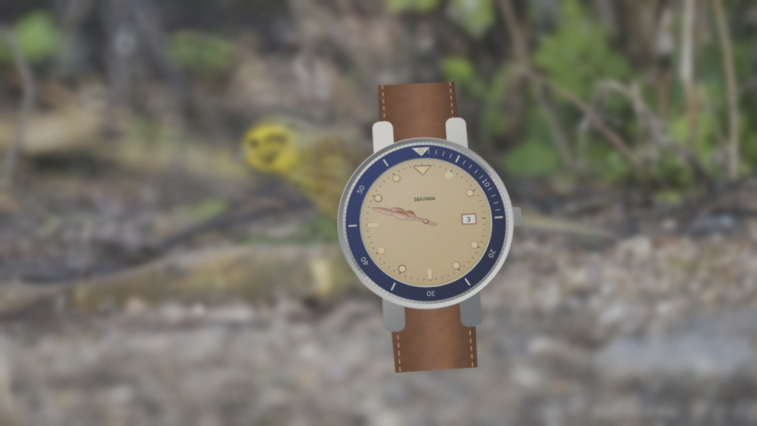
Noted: 9h48
